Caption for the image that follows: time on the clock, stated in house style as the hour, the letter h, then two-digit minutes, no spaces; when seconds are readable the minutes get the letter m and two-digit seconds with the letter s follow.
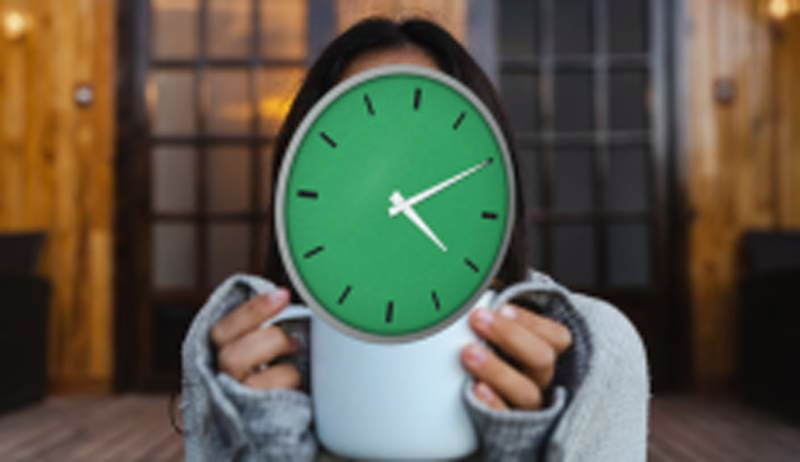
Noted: 4h10
